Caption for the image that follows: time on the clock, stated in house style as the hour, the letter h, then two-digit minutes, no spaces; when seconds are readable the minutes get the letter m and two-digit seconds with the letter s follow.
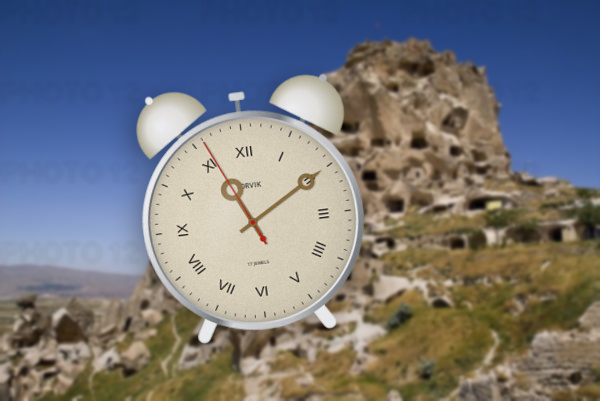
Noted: 11h09m56s
